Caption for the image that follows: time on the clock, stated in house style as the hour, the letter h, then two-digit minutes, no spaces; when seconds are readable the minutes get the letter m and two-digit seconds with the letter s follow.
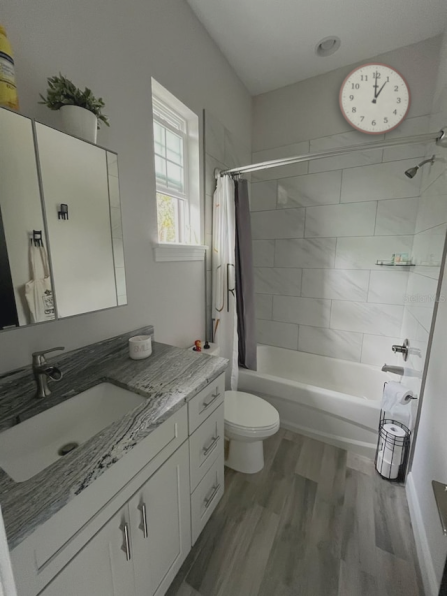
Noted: 1h00
